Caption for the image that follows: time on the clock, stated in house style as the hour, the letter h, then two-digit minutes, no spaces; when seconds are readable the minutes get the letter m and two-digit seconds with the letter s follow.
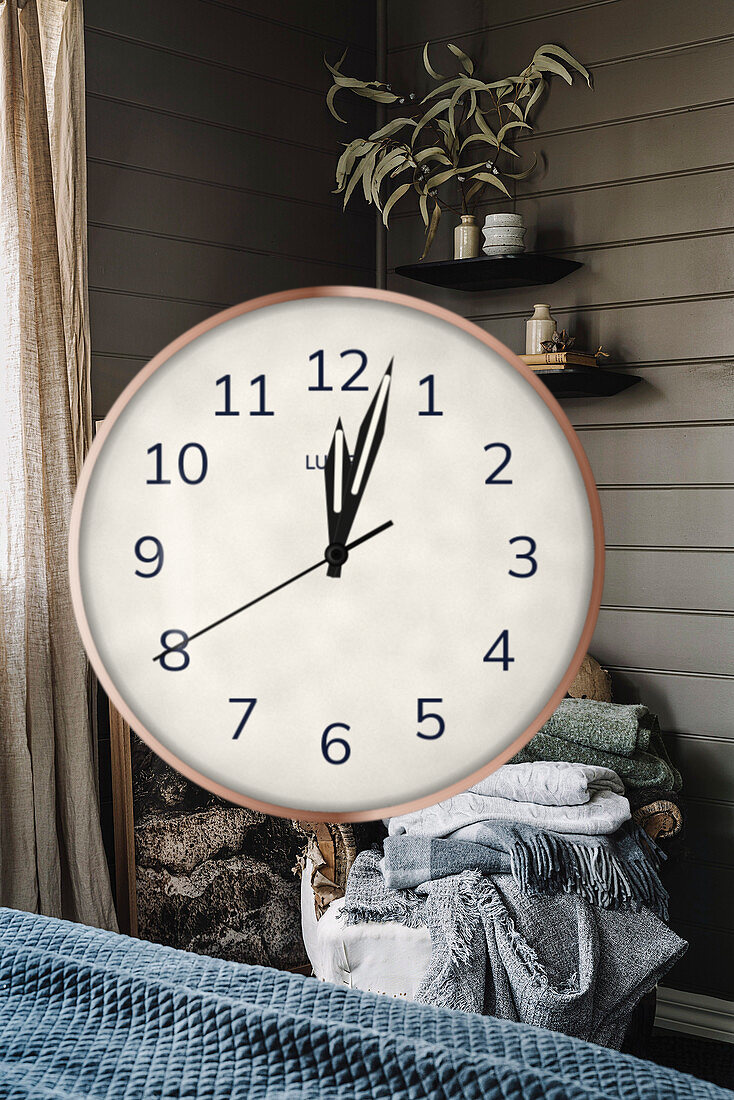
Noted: 12h02m40s
